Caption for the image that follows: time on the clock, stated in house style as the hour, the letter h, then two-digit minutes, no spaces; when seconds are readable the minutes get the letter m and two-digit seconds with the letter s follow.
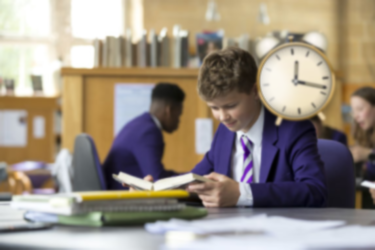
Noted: 12h18
